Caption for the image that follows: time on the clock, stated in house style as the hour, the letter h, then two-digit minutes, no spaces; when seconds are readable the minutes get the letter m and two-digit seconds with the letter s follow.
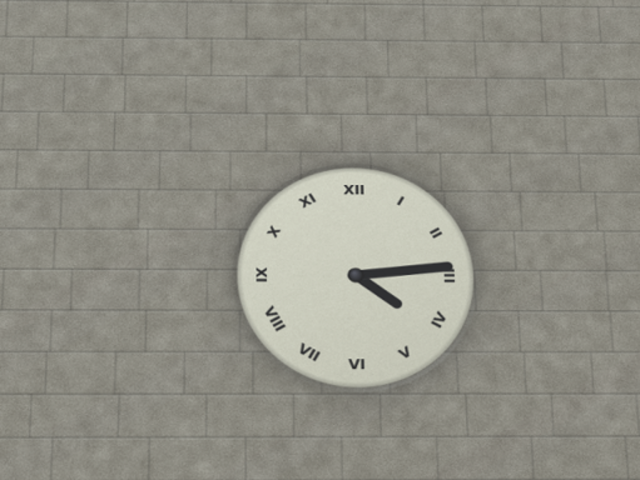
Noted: 4h14
